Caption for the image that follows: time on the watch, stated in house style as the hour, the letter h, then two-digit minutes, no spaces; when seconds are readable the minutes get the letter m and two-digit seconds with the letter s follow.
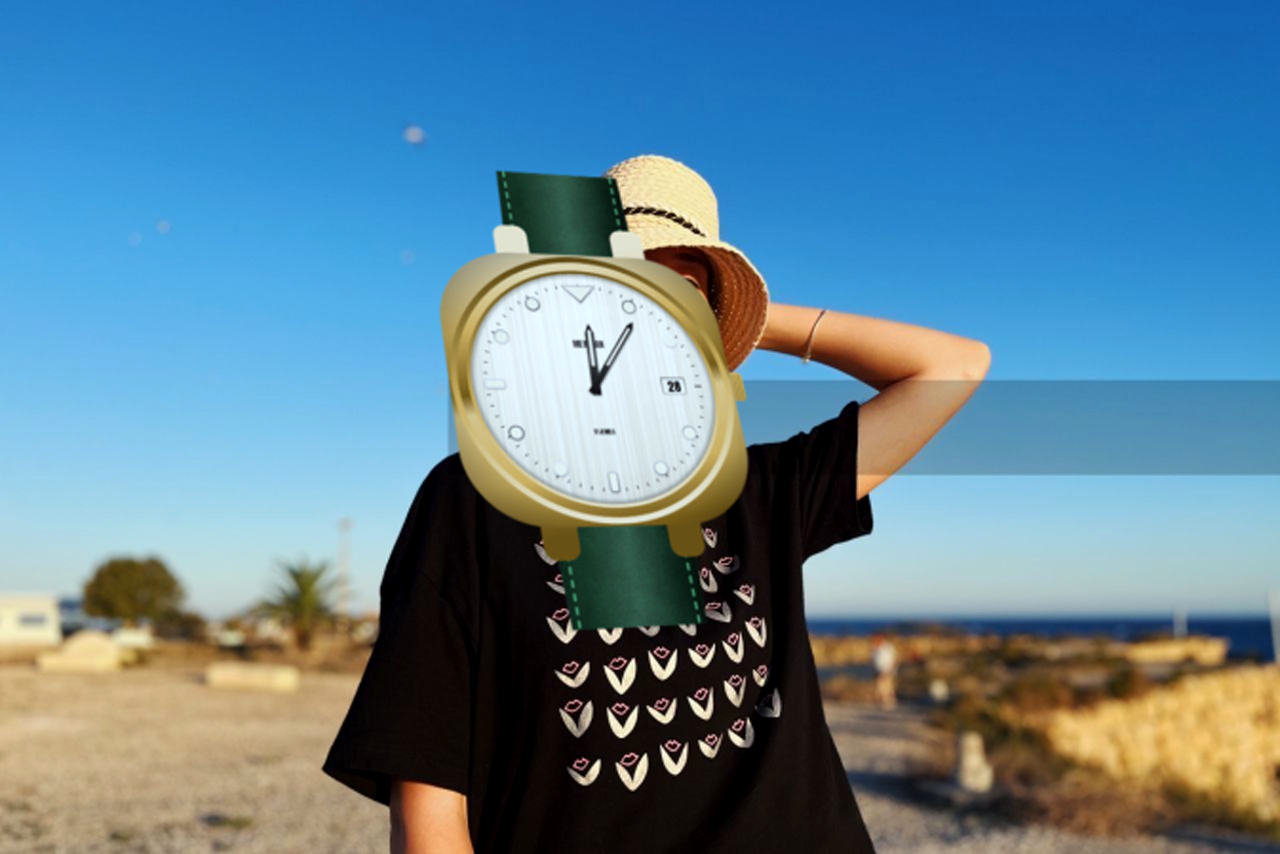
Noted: 12h06
